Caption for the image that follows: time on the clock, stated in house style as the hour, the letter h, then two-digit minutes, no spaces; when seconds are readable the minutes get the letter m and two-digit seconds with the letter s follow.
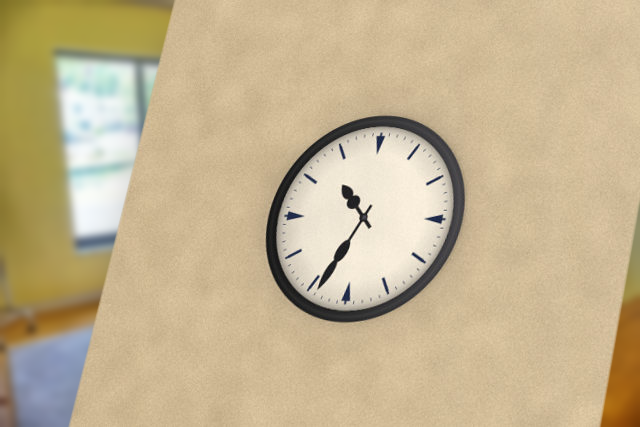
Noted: 10h34
